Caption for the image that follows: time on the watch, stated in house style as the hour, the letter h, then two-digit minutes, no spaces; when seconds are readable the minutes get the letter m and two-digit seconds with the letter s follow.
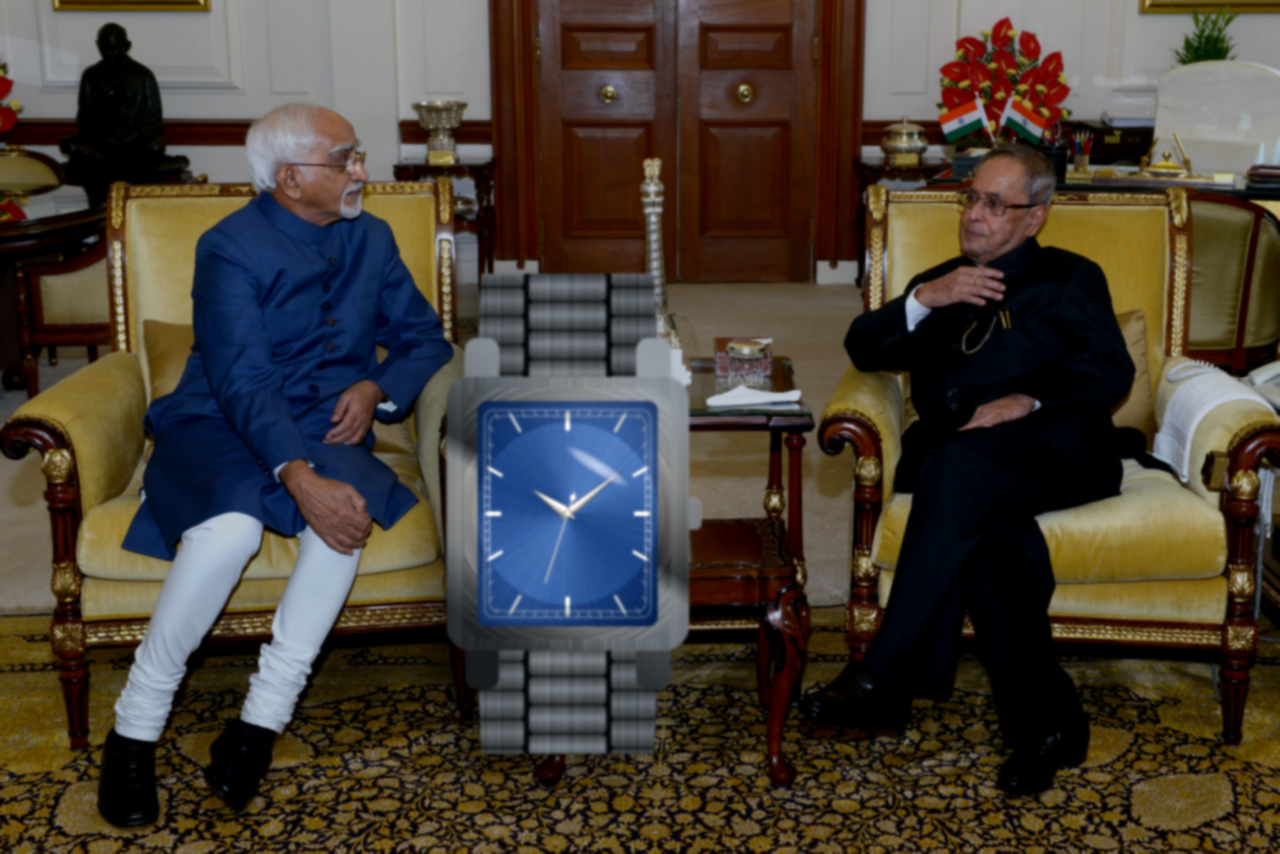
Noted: 10h08m33s
